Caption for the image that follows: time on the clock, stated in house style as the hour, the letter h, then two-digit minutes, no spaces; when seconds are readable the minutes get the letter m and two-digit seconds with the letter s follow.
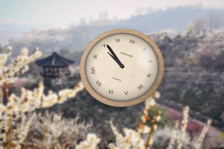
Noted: 9h51
